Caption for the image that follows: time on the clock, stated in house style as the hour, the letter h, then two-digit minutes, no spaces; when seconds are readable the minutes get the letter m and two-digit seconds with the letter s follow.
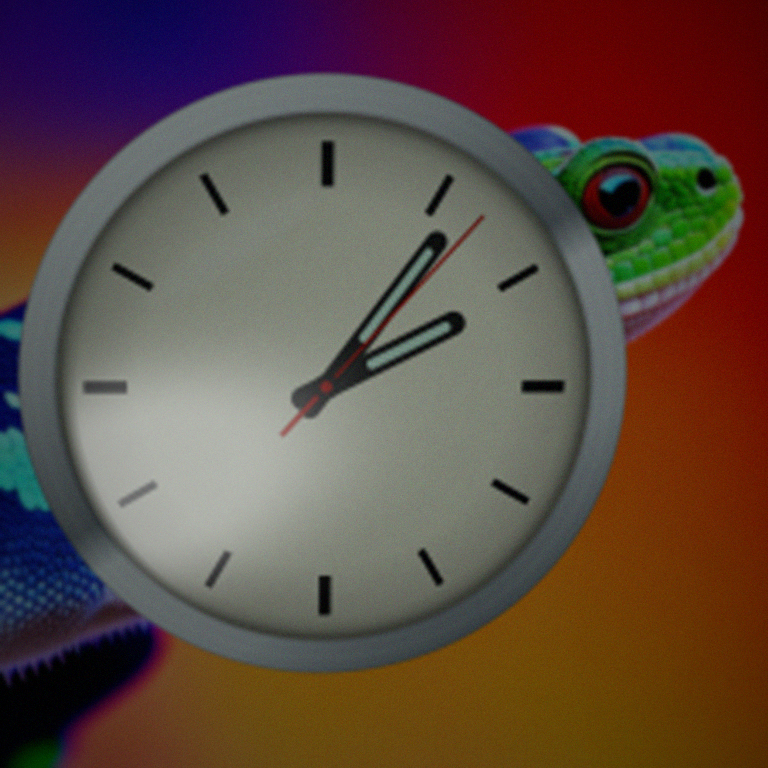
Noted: 2h06m07s
